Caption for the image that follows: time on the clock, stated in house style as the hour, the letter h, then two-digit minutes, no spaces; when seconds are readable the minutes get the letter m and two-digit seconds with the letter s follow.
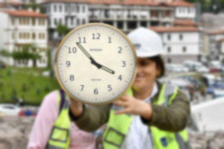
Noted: 3h53
